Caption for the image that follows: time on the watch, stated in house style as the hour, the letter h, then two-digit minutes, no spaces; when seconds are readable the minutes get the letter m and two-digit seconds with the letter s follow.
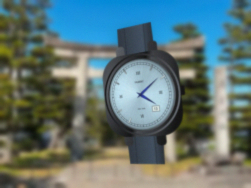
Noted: 4h09
